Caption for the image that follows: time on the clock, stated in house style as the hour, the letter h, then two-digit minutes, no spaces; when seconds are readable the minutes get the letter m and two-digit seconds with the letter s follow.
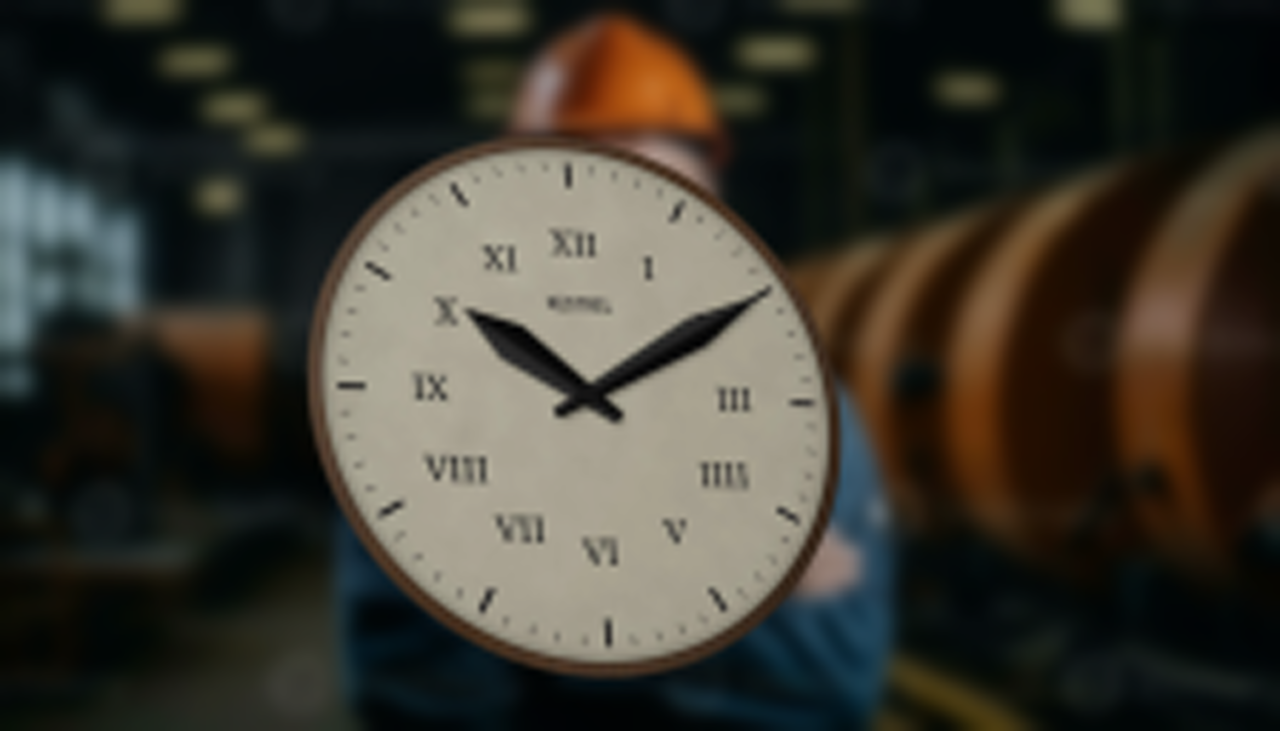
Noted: 10h10
